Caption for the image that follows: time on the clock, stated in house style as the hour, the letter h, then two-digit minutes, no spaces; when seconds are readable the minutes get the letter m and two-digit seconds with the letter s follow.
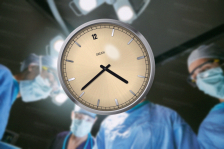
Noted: 4h41
